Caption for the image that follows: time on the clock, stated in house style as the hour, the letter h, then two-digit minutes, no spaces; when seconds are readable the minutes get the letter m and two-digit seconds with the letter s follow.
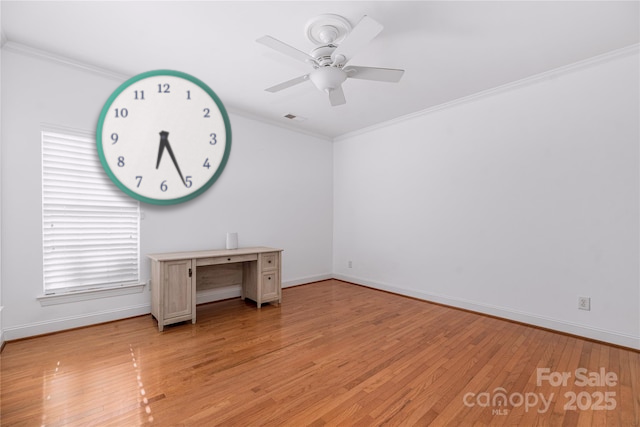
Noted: 6h26
